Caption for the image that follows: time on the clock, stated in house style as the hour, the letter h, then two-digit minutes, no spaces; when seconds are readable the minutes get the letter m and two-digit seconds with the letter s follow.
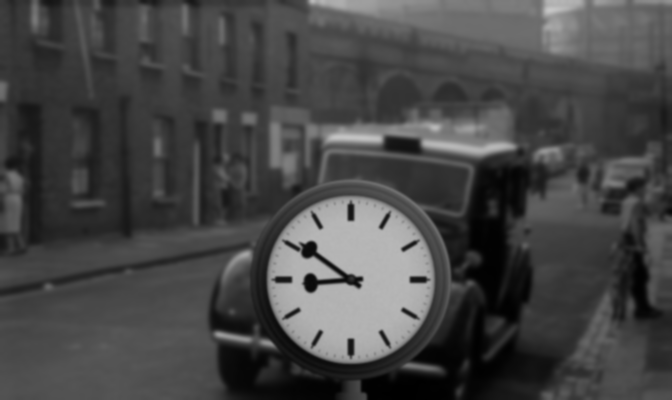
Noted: 8h51
